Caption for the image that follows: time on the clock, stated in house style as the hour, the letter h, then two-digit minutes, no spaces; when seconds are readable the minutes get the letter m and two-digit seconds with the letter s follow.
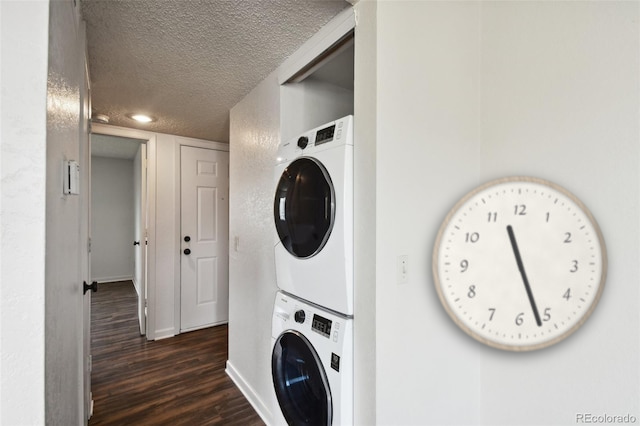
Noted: 11h27
